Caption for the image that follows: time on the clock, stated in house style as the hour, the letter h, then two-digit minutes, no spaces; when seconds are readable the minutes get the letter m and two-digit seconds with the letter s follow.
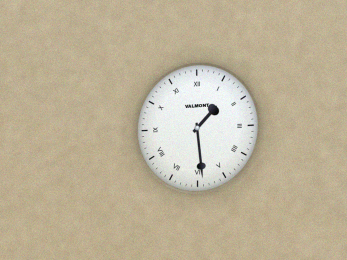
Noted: 1h29
